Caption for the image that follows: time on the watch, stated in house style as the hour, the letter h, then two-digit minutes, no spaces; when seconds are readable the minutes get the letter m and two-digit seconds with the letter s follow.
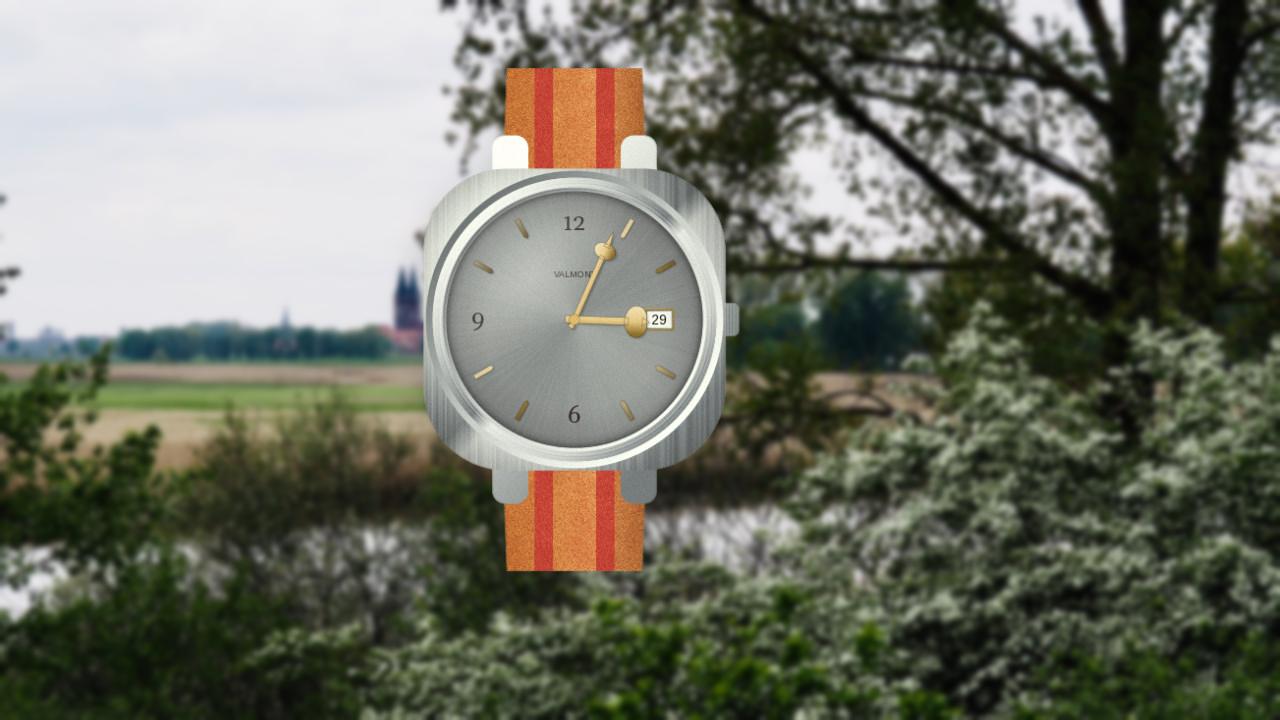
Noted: 3h04
